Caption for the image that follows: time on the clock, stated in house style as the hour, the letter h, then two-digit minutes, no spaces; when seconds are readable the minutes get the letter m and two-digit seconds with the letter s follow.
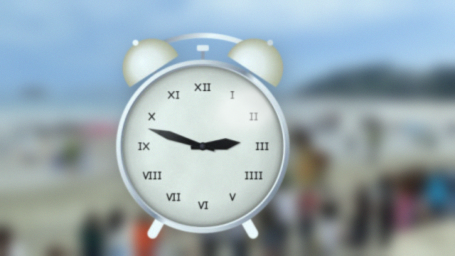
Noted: 2h48
